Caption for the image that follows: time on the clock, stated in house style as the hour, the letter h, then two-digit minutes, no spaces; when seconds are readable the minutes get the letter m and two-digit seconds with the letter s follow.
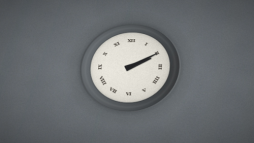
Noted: 2h10
